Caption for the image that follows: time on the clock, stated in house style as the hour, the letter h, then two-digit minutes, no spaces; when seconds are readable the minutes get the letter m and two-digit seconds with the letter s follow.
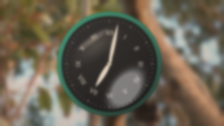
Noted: 7h02
